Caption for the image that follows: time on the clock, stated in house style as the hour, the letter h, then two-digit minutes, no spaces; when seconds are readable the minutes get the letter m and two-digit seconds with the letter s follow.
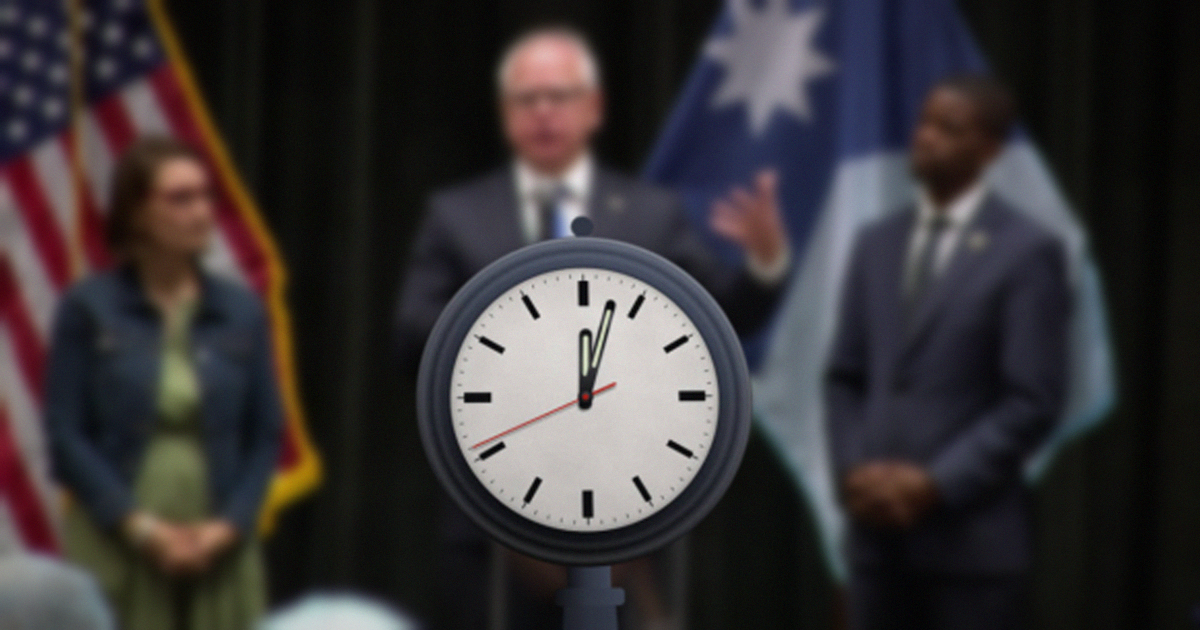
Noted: 12h02m41s
